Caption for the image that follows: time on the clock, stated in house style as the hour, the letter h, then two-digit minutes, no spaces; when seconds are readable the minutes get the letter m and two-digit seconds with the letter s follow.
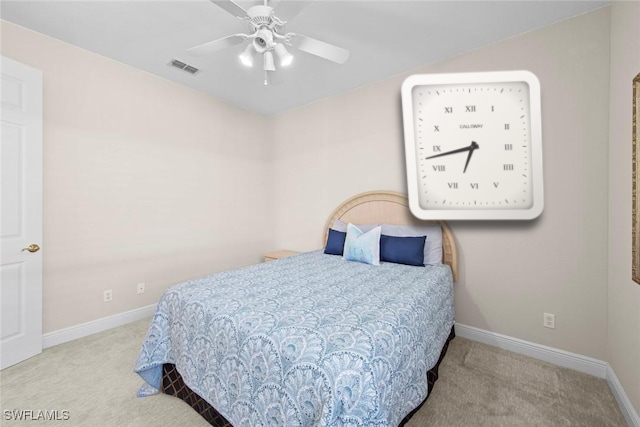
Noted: 6h43
